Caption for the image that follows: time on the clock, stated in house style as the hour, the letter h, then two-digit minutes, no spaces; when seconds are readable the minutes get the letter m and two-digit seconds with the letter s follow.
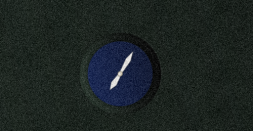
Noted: 7h05
